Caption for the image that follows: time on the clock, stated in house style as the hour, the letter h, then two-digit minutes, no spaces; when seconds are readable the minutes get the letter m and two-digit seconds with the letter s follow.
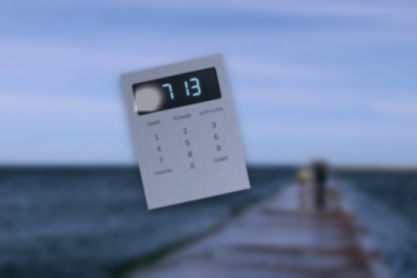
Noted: 7h13
